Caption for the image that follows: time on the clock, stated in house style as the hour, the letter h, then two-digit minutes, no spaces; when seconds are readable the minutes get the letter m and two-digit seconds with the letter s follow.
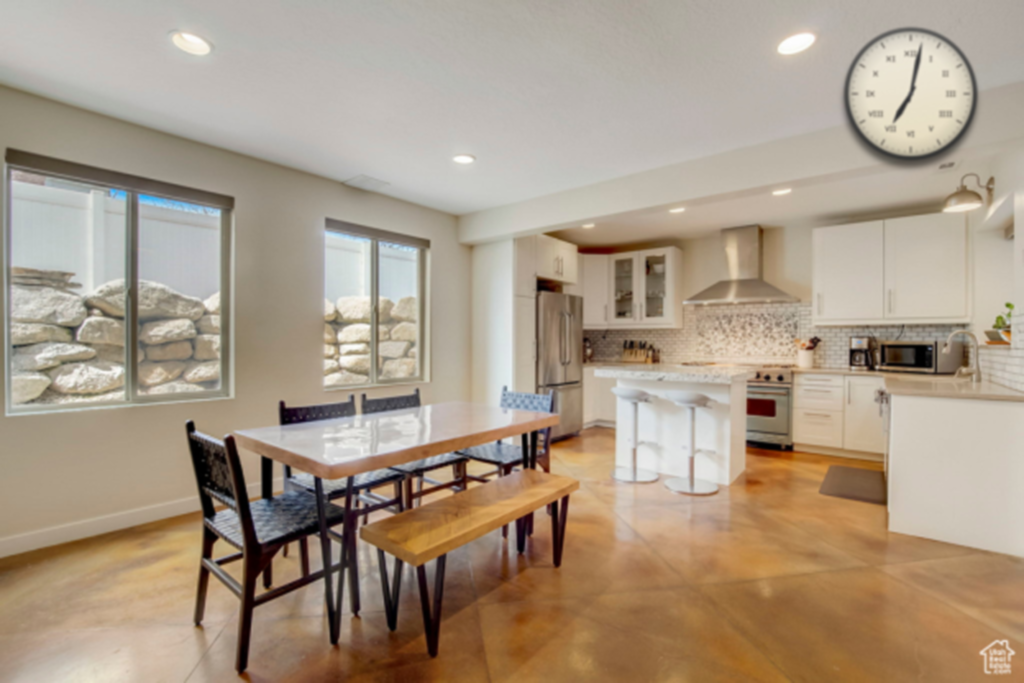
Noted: 7h02
